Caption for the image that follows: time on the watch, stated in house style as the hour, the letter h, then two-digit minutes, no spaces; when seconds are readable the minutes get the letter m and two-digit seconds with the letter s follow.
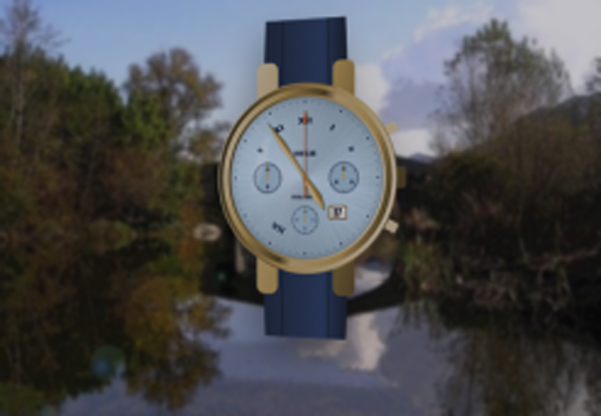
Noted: 4h54
